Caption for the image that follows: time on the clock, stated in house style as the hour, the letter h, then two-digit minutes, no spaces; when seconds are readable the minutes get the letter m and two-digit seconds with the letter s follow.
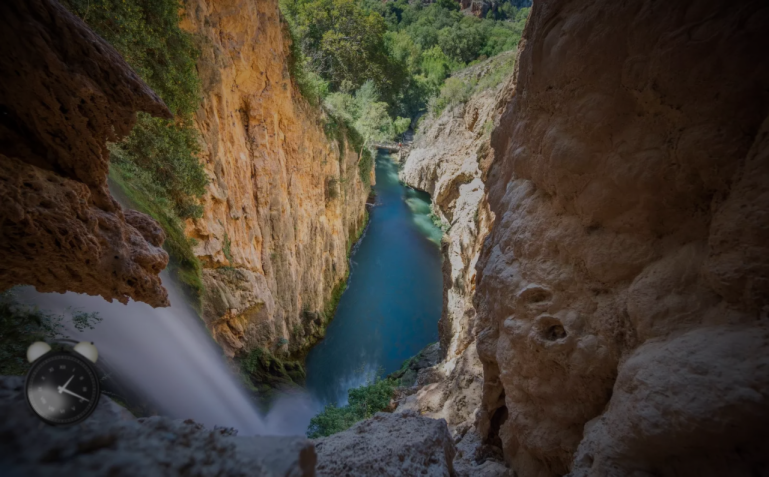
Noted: 1h19
